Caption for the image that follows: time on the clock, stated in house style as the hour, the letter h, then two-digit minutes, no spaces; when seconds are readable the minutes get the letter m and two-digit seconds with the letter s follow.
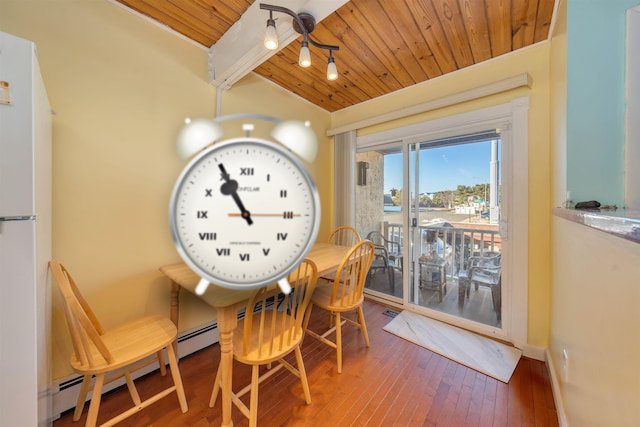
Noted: 10h55m15s
